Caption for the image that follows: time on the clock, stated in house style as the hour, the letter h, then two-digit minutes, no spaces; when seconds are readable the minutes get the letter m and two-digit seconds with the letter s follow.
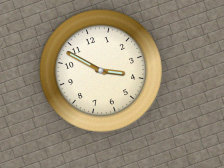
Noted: 3h53
